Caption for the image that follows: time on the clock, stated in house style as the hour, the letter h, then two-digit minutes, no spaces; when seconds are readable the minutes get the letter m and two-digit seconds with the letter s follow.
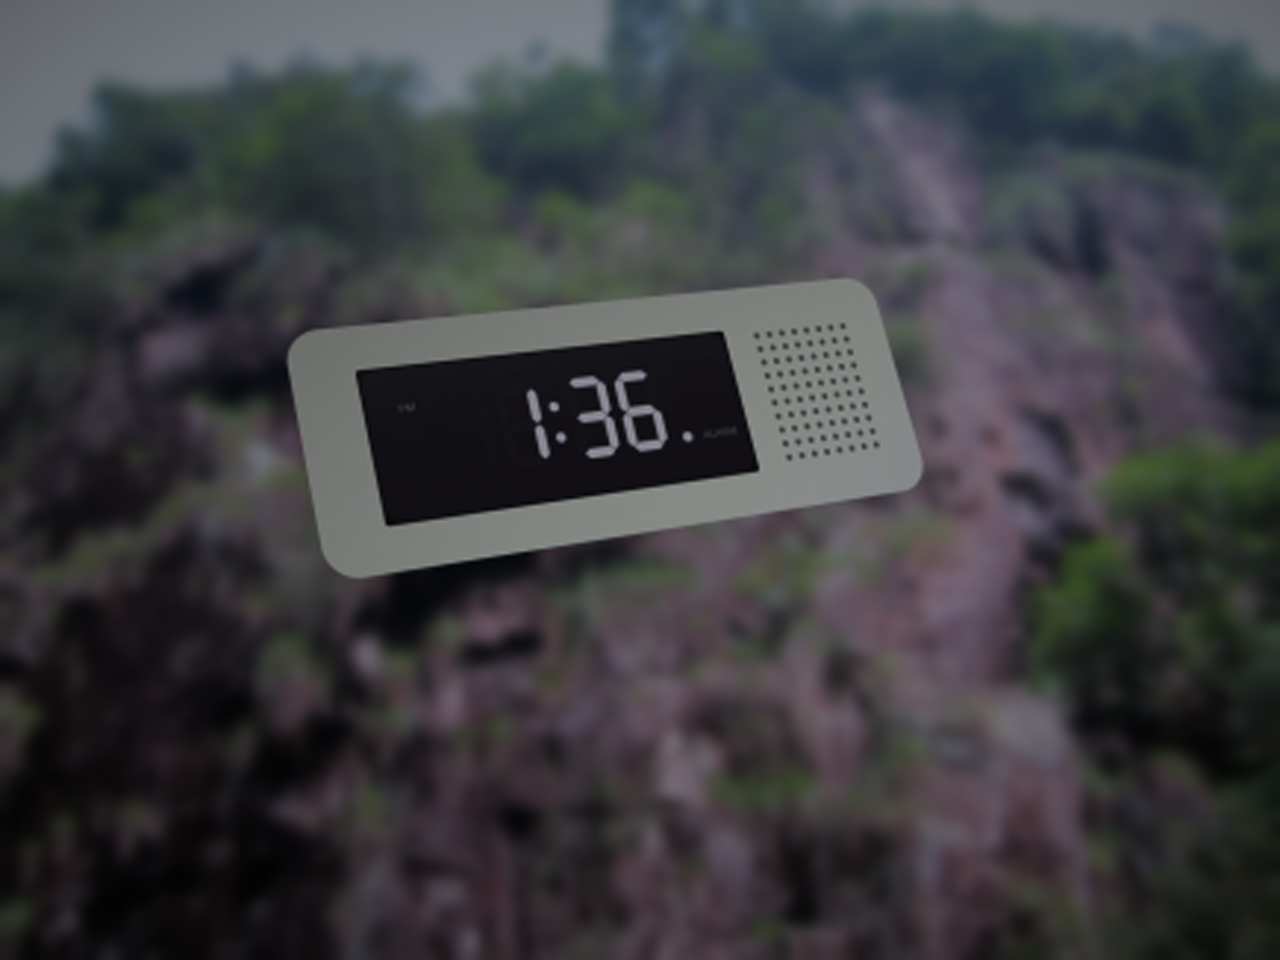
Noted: 1h36
